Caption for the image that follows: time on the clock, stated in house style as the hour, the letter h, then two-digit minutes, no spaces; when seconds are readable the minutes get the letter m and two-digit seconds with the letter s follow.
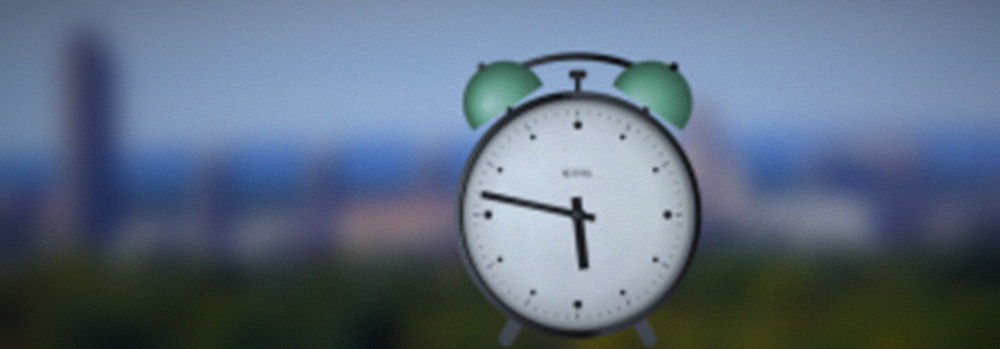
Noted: 5h47
